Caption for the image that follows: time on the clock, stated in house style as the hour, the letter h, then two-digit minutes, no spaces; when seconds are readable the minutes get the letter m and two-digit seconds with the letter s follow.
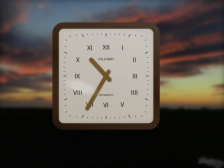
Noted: 10h35
